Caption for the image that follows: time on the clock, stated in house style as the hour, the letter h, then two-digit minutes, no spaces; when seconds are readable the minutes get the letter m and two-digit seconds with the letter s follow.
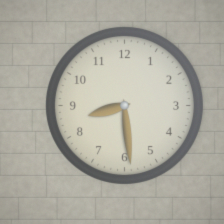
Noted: 8h29
